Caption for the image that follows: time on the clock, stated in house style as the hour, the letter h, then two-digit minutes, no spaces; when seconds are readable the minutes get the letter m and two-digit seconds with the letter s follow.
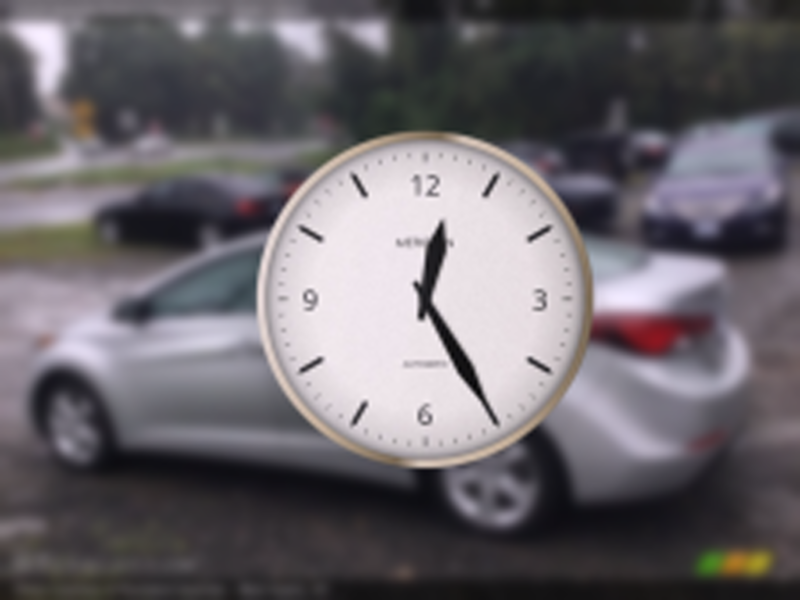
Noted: 12h25
